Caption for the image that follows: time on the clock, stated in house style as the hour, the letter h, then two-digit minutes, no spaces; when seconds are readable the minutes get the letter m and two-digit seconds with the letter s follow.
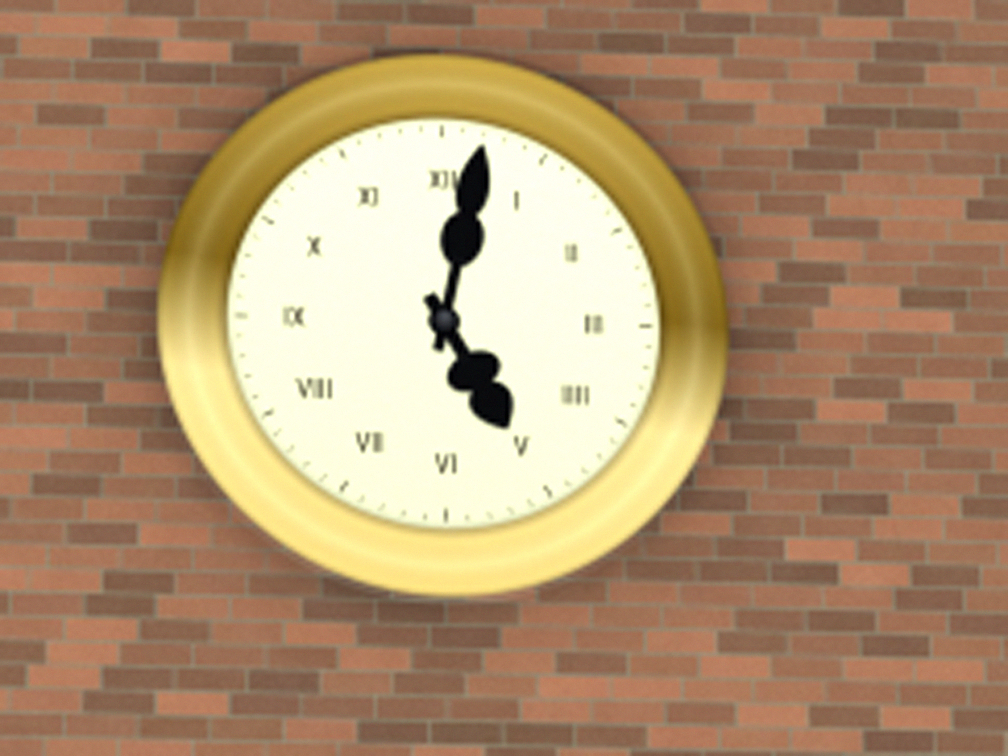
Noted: 5h02
